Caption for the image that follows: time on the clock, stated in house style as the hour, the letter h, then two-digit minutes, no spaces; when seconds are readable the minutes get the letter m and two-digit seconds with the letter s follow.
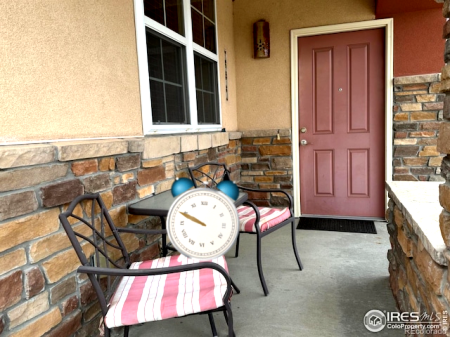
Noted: 9h49
